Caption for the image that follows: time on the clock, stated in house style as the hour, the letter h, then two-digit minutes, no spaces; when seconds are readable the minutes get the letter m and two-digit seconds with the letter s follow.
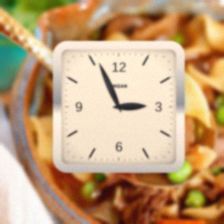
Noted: 2h56
